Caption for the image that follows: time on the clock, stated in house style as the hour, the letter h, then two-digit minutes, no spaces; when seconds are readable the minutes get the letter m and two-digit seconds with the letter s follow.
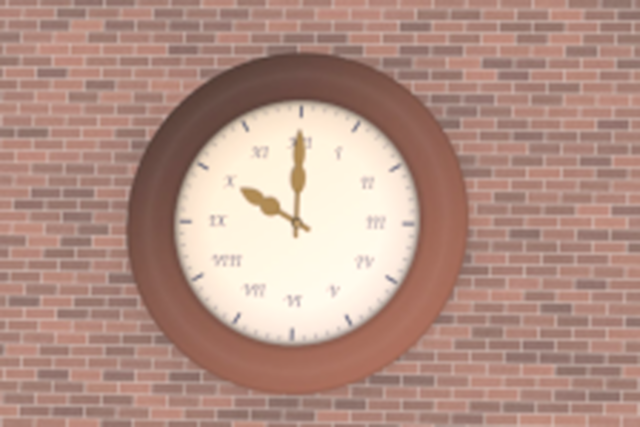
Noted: 10h00
